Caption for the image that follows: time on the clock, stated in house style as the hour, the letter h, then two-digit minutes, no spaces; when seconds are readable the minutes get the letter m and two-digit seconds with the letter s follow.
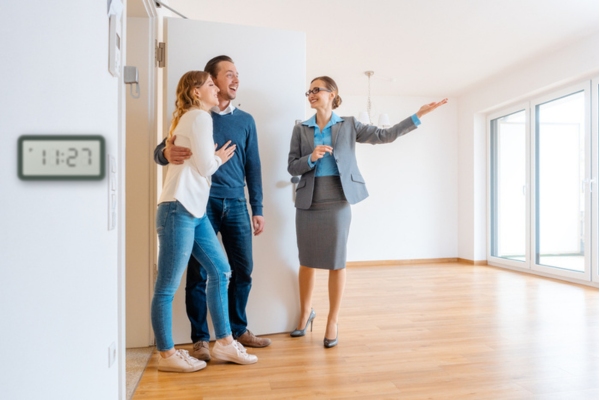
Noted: 11h27
